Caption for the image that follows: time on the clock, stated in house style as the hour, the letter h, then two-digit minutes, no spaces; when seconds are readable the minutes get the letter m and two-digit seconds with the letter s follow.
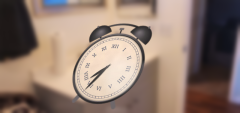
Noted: 7h35
